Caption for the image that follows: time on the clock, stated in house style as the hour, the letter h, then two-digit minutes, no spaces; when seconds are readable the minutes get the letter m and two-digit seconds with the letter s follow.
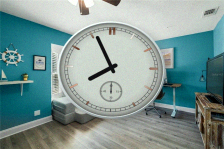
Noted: 7h56
